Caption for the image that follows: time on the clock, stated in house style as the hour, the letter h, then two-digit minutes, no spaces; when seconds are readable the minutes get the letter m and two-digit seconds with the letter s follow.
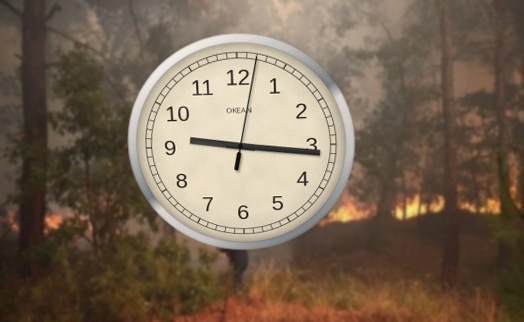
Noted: 9h16m02s
